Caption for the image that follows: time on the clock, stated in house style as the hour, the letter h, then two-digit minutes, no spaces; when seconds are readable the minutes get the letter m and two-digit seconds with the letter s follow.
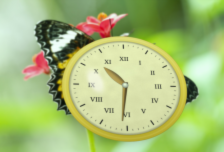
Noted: 10h31
